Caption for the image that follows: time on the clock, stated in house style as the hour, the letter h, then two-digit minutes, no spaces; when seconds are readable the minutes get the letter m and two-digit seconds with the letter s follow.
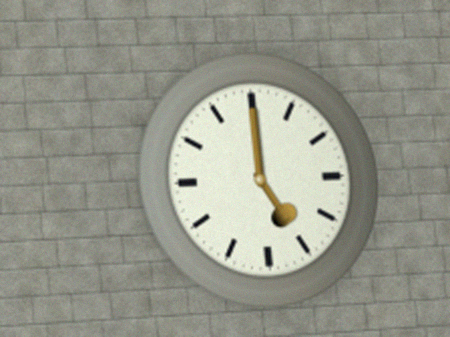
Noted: 5h00
